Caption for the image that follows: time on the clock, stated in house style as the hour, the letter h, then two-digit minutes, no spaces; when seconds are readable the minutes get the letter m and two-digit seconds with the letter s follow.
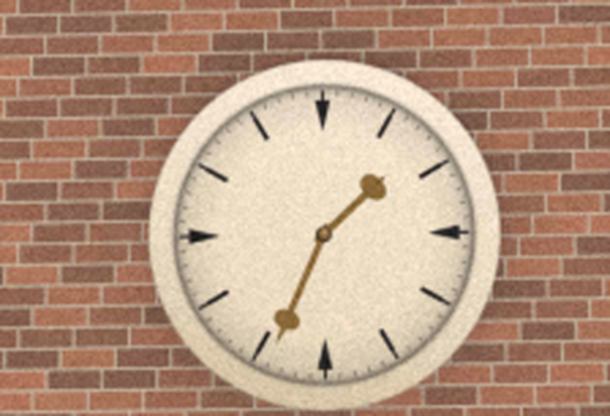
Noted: 1h34
